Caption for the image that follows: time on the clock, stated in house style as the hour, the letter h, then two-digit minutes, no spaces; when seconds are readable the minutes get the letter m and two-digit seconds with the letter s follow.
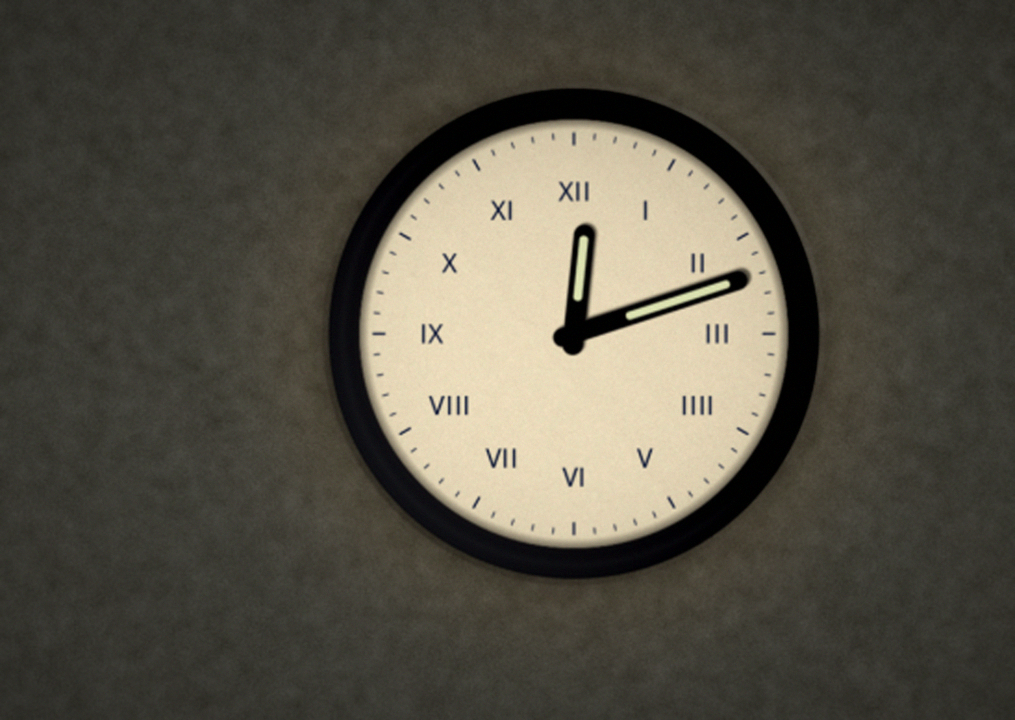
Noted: 12h12
